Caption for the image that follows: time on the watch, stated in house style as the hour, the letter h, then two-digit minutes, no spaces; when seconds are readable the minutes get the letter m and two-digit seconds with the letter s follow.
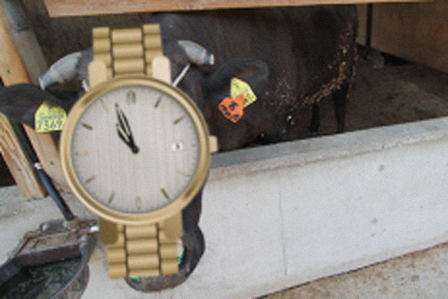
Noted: 10h57
